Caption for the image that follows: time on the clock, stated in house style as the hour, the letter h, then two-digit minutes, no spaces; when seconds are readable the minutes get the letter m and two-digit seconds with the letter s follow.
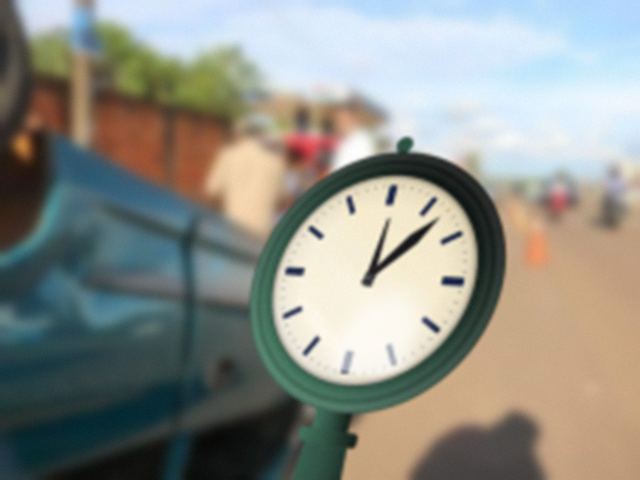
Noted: 12h07
